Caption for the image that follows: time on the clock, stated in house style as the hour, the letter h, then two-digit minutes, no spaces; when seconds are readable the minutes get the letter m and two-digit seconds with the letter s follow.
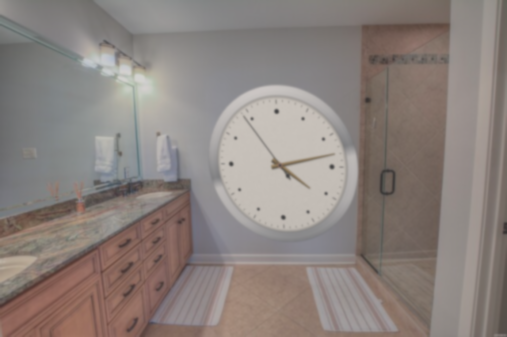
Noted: 4h12m54s
